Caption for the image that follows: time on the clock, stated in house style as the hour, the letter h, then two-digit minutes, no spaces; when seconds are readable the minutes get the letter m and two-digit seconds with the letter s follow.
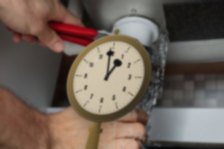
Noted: 12h59
